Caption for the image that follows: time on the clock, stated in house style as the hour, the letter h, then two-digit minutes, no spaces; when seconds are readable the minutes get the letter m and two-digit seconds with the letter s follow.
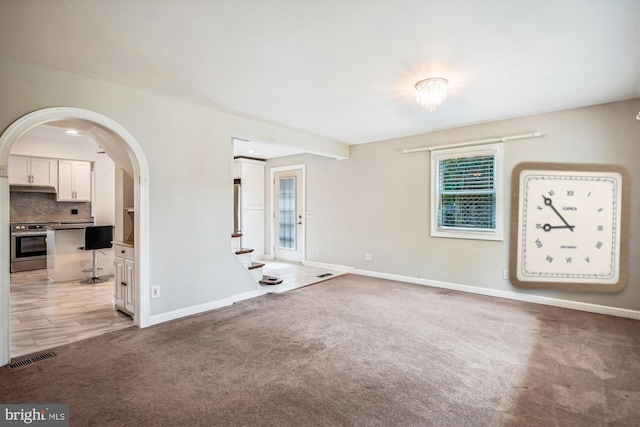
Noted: 8h53
